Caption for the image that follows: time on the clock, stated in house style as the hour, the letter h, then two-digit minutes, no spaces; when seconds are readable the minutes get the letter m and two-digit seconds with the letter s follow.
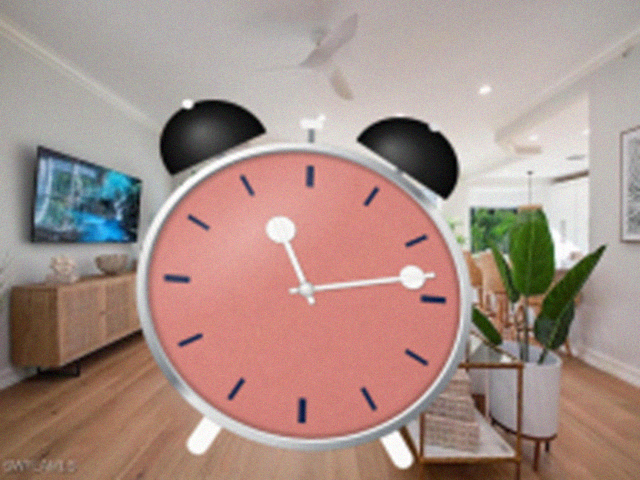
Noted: 11h13
